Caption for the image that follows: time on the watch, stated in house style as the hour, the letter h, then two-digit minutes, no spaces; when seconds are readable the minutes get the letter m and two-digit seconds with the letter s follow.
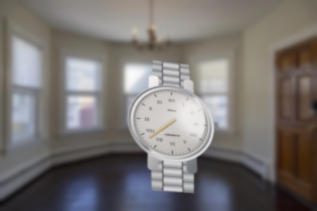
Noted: 7h38
